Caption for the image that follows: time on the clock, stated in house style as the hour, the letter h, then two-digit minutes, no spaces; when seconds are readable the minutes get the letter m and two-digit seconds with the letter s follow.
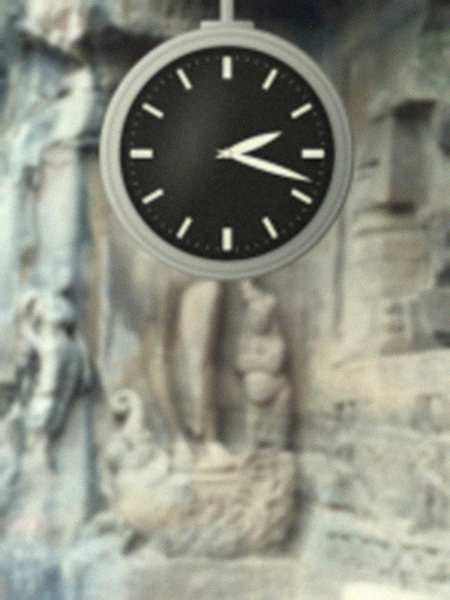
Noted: 2h18
